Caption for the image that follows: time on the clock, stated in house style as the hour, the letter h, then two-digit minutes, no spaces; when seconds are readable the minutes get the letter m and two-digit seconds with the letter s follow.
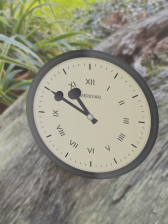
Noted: 10h50
